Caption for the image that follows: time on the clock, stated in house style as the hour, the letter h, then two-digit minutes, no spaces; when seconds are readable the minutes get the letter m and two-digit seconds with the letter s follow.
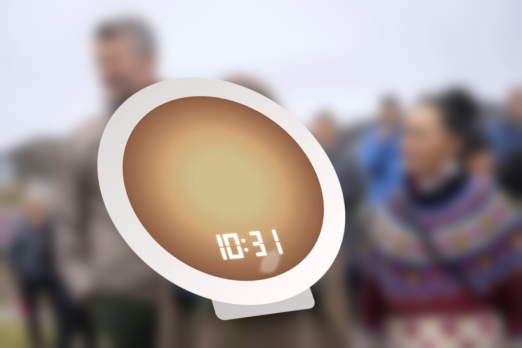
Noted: 10h31
